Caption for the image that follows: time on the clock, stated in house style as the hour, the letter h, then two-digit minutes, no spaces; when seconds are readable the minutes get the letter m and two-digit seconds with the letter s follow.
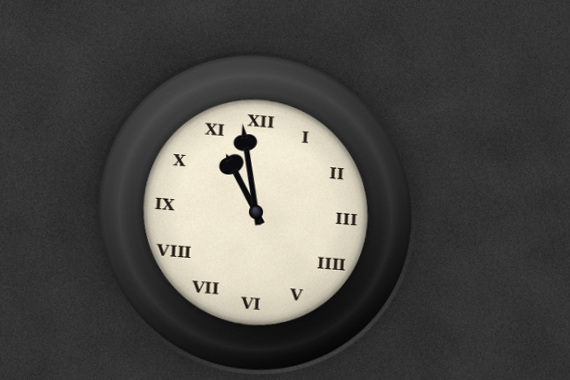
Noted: 10h58
